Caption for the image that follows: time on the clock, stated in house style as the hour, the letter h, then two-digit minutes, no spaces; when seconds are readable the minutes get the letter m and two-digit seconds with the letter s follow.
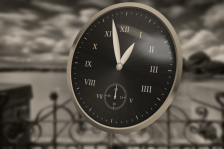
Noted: 12h57
